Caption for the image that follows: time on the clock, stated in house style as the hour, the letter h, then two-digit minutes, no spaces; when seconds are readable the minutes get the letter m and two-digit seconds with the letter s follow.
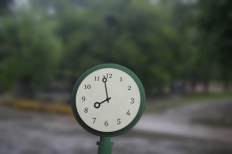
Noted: 7h58
